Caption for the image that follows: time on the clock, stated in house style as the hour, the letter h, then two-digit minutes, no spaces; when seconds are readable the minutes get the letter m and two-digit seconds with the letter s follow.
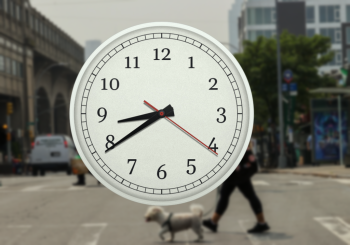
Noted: 8h39m21s
